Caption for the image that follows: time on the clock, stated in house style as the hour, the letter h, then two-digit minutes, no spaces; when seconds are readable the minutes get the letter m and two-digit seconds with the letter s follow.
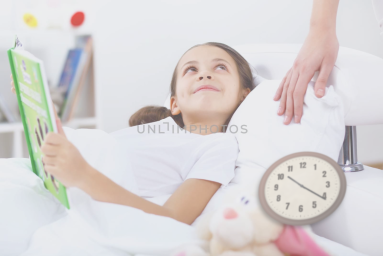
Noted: 10h21
